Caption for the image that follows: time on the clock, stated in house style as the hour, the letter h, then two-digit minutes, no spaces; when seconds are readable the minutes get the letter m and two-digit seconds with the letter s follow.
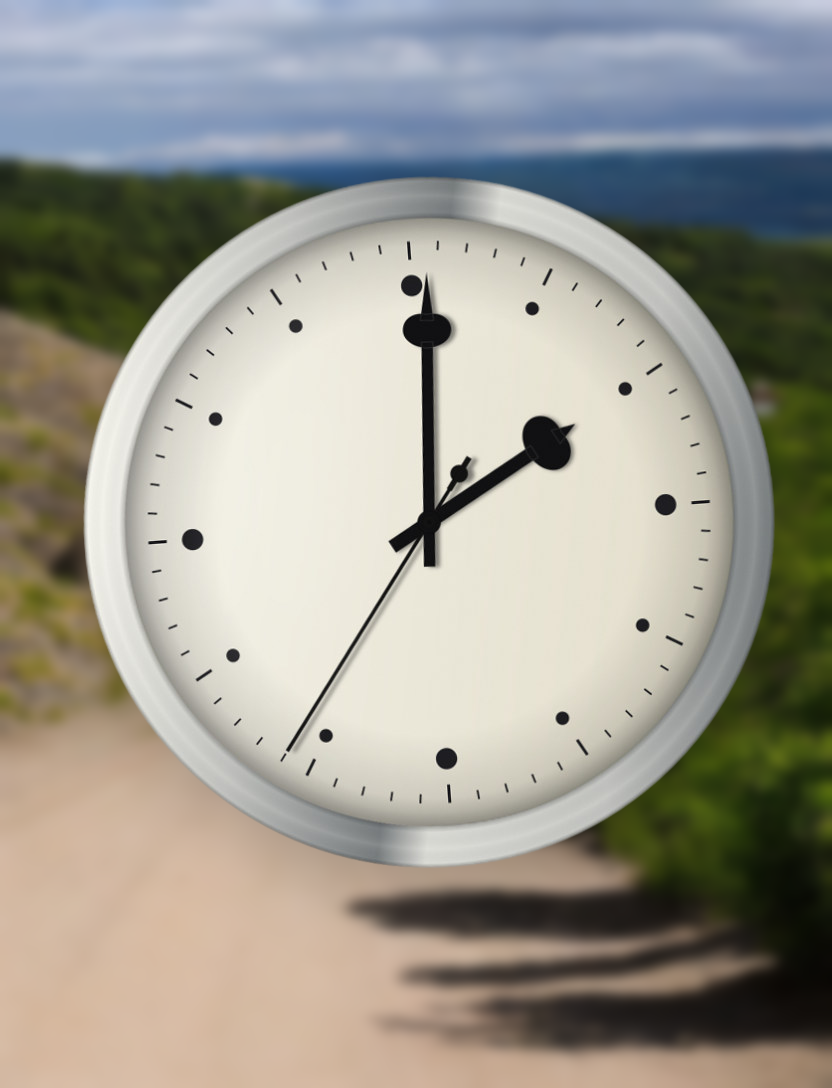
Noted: 2h00m36s
